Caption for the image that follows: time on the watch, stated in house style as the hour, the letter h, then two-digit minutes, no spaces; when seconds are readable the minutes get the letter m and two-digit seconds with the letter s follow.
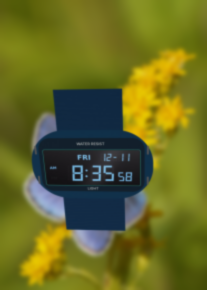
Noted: 8h35m58s
